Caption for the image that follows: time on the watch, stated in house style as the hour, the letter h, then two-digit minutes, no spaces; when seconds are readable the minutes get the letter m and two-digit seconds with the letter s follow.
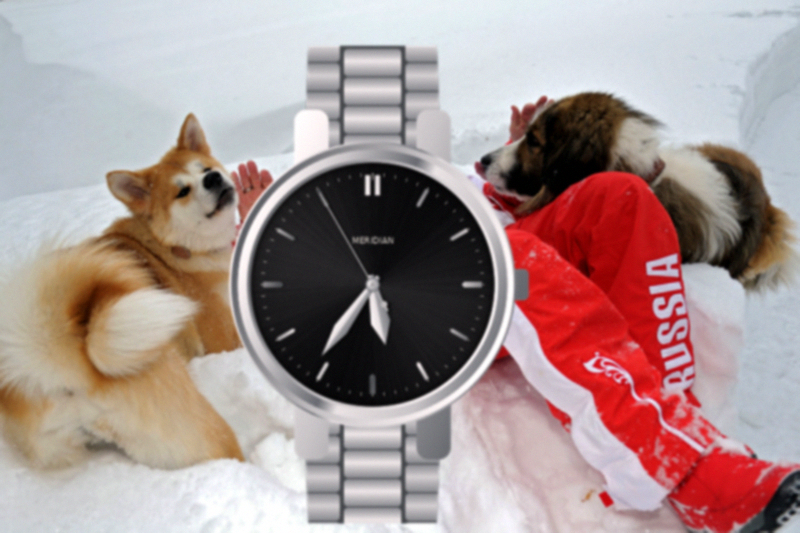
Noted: 5h35m55s
